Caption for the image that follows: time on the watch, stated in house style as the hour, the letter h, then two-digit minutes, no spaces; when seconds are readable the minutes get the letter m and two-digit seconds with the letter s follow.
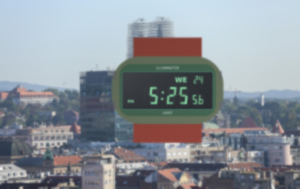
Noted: 5h25
